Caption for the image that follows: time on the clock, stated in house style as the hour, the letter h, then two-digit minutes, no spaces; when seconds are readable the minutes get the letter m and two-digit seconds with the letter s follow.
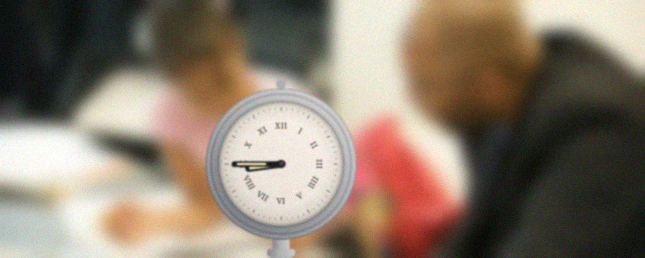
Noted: 8h45
